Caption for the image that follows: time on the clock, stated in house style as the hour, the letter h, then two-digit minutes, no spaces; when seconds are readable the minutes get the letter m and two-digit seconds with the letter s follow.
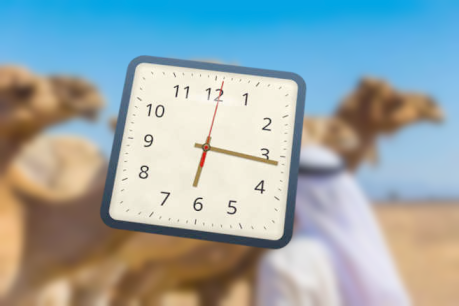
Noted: 6h16m01s
